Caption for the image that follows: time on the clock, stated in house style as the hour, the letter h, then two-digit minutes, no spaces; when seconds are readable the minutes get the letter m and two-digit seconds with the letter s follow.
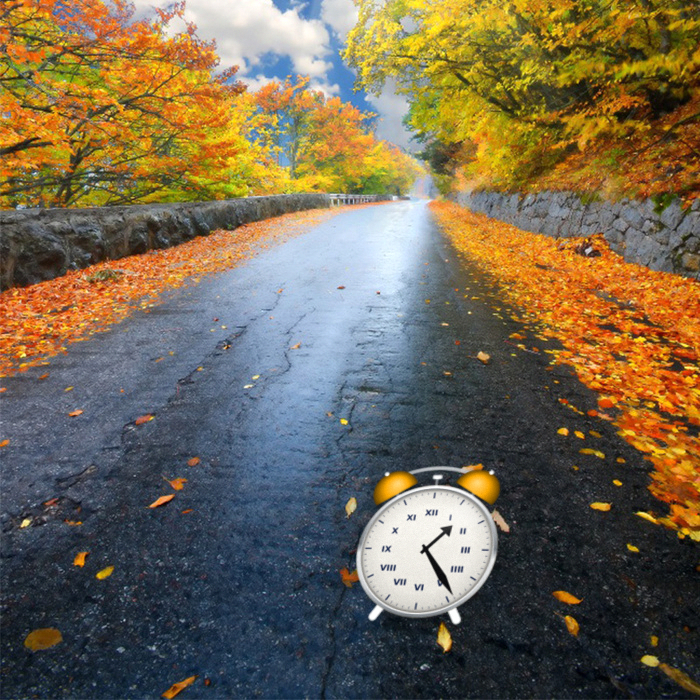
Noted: 1h24
